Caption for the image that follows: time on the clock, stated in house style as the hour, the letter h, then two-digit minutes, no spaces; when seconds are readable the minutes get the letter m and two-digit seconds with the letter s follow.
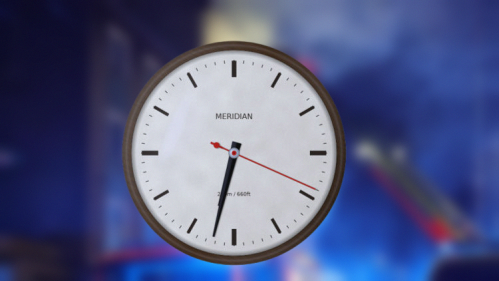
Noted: 6h32m19s
